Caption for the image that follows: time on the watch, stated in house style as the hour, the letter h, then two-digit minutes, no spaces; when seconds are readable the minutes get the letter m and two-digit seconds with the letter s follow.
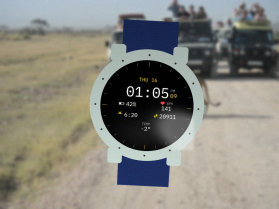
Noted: 1h05
